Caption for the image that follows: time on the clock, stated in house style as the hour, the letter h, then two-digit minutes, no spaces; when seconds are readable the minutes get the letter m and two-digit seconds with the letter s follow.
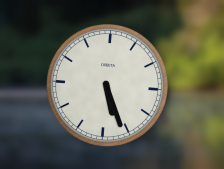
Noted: 5h26
